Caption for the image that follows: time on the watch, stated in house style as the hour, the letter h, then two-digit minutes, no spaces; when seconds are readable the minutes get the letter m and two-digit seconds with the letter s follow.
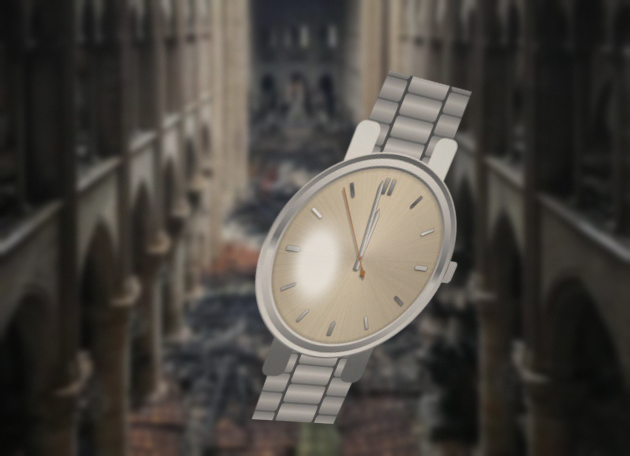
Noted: 11h58m54s
